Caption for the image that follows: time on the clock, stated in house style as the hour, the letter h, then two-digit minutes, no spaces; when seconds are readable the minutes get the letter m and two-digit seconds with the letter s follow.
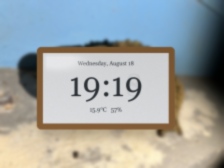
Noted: 19h19
